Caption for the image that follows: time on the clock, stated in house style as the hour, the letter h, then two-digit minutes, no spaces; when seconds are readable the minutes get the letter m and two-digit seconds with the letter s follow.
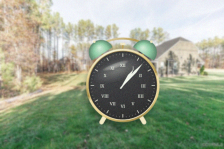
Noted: 1h07
